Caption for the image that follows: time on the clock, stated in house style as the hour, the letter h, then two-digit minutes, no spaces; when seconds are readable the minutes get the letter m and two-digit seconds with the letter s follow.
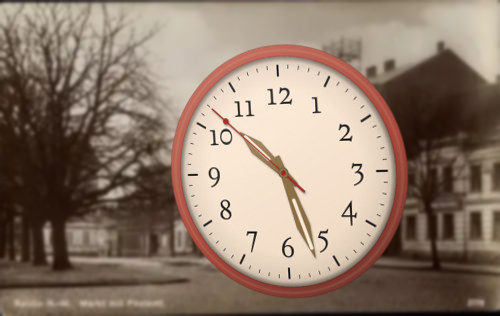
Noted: 10h26m52s
